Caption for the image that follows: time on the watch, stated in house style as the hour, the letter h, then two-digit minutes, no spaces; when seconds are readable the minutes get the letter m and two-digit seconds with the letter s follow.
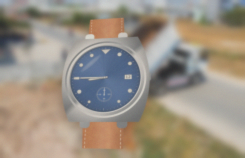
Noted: 8h45
